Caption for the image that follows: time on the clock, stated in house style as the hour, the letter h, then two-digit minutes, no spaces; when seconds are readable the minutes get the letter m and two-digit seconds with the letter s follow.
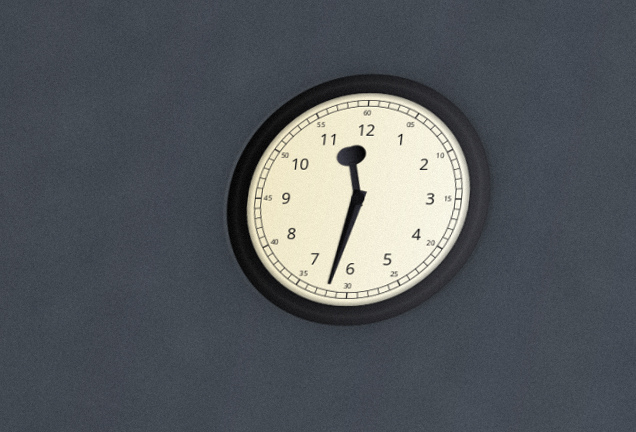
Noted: 11h32
